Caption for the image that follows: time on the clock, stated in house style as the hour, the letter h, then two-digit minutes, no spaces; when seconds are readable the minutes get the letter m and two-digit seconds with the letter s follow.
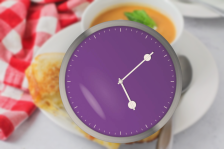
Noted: 5h08
